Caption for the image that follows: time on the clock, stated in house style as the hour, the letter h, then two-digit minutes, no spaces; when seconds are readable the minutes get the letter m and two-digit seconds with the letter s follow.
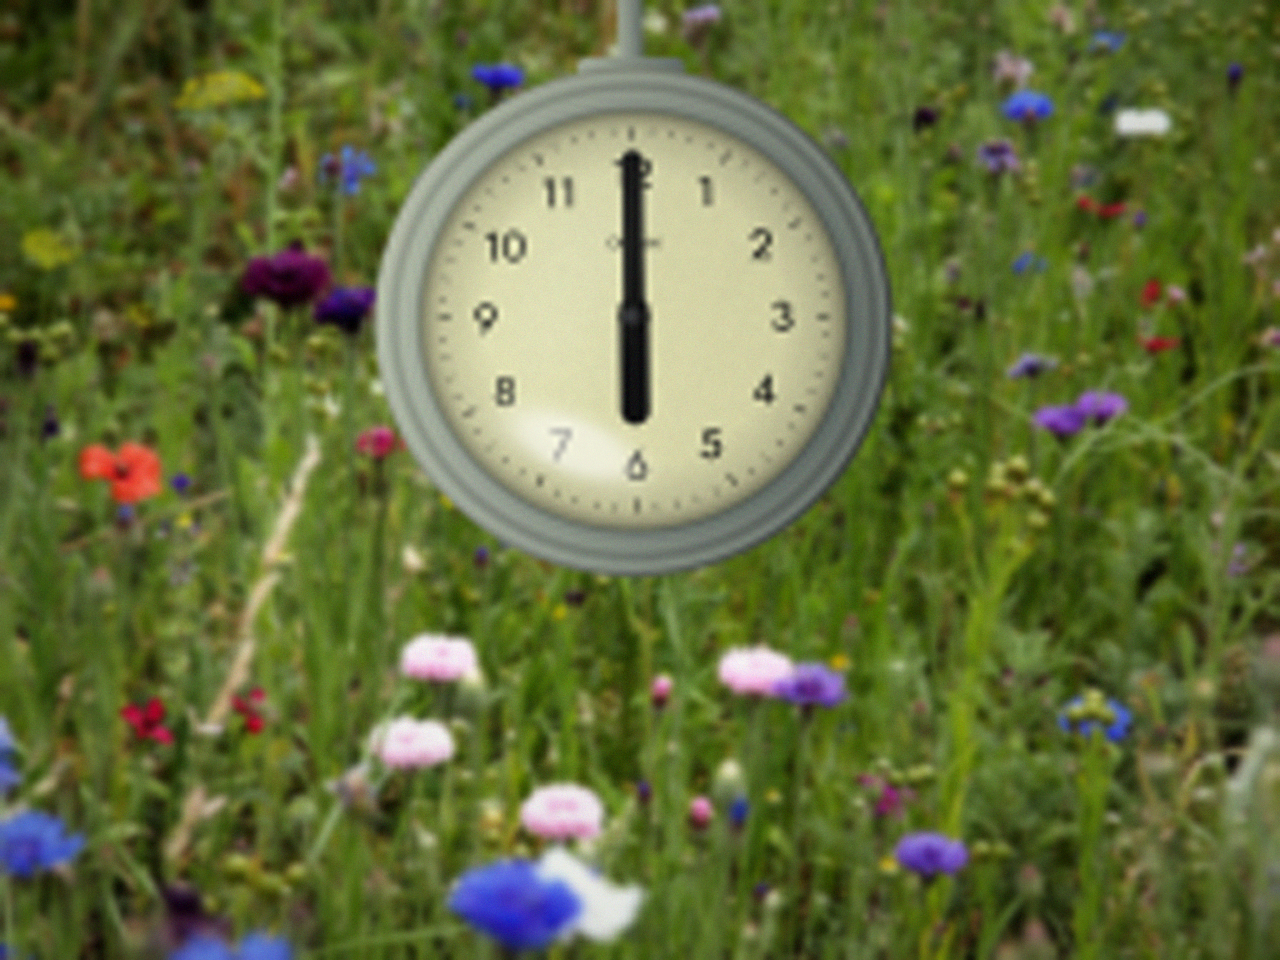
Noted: 6h00
